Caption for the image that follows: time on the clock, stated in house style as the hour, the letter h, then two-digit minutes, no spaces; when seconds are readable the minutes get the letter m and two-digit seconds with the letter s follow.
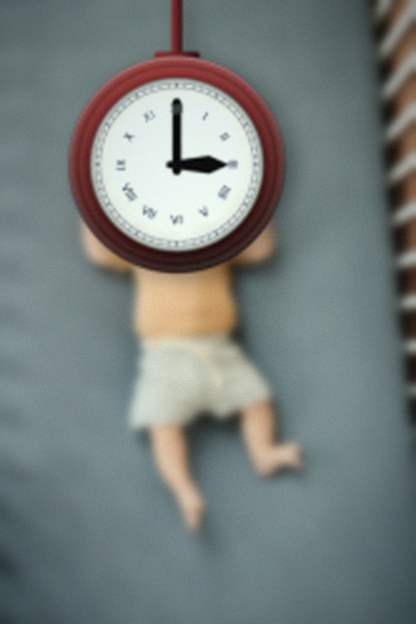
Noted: 3h00
